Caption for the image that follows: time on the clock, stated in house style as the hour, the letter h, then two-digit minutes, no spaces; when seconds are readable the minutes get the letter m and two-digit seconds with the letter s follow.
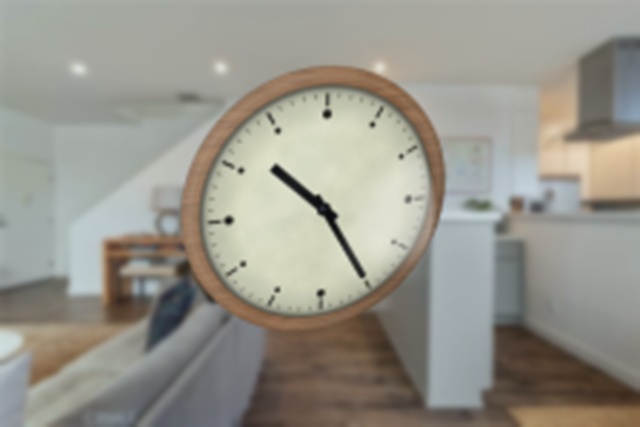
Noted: 10h25
